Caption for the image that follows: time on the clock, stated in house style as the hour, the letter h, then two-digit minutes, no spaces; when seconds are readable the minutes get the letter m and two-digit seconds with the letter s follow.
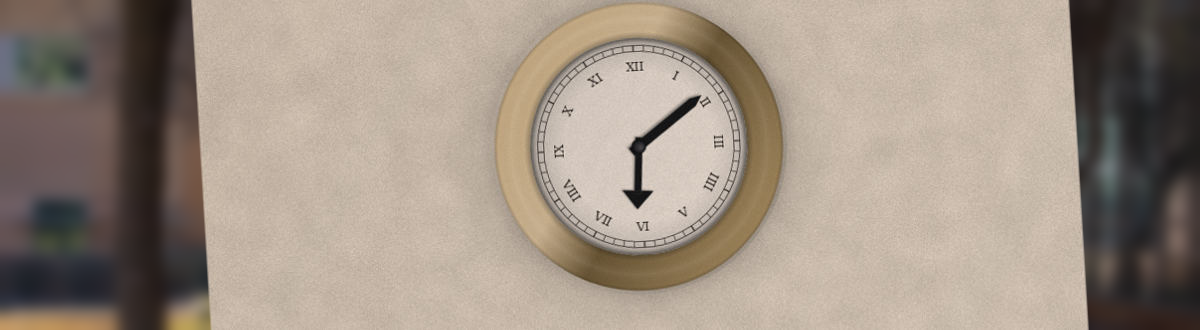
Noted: 6h09
